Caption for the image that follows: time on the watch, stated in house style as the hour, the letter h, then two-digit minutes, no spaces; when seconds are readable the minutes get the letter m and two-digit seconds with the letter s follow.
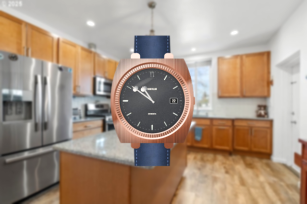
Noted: 10h51
